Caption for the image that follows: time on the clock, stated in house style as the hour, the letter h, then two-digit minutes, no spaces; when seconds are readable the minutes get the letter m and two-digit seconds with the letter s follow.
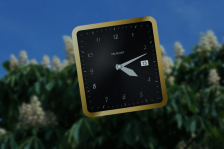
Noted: 4h12
